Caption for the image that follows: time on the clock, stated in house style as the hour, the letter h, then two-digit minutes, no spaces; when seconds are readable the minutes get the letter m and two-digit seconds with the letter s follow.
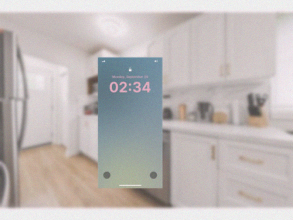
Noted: 2h34
